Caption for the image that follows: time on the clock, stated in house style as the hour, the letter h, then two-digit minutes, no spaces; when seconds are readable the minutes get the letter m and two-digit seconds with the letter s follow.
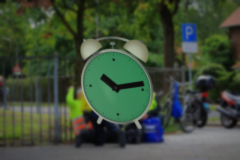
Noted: 10h13
